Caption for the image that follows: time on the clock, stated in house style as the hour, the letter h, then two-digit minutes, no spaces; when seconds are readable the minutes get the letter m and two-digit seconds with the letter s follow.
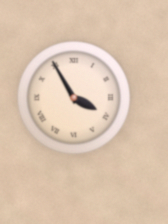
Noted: 3h55
